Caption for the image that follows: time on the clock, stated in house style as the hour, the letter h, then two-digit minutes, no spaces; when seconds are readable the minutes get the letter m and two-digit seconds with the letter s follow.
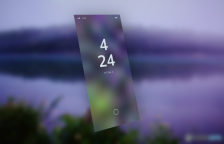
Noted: 4h24
